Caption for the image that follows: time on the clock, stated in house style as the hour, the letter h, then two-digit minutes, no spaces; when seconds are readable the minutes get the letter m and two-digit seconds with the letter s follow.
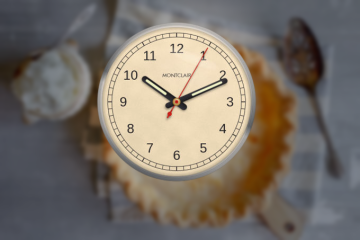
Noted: 10h11m05s
